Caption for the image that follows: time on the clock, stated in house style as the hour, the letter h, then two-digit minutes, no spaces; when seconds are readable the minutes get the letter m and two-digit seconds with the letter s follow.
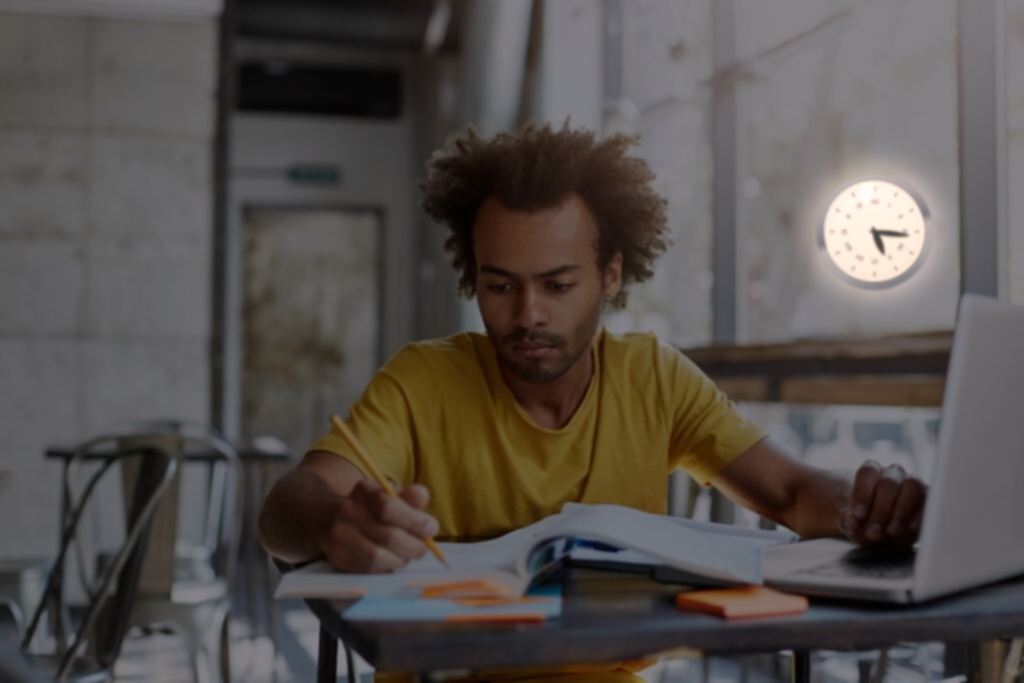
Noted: 5h16
